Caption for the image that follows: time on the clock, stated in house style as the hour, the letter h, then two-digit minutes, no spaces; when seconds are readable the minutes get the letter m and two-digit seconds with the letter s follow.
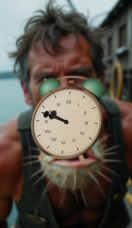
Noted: 9h48
